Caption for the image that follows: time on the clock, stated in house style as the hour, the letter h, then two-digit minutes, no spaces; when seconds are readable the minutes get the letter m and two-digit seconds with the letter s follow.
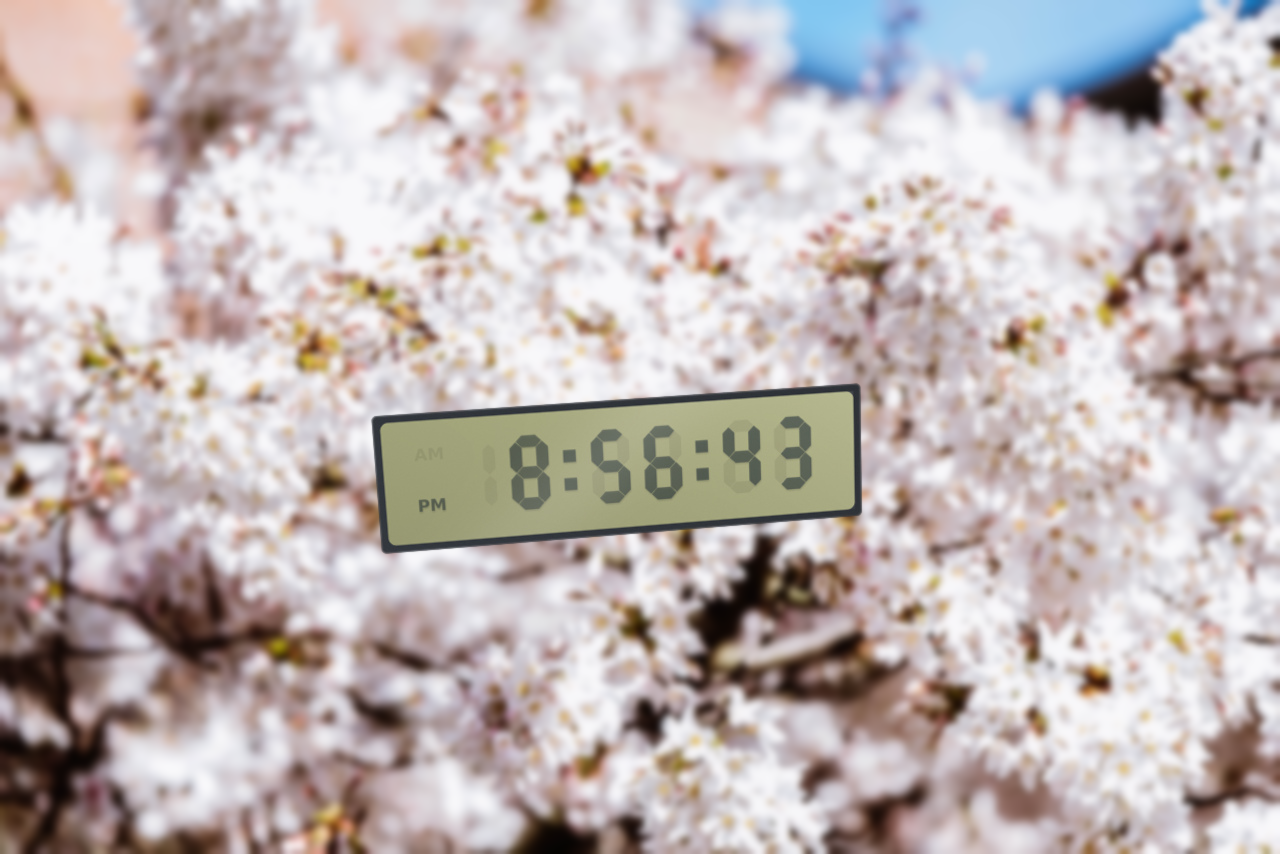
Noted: 8h56m43s
